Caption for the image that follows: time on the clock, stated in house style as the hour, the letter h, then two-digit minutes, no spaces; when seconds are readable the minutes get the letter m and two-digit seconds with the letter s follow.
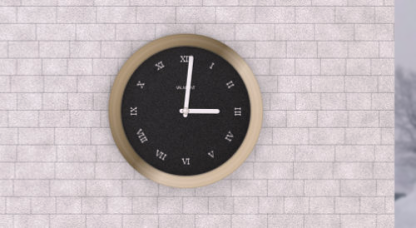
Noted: 3h01
